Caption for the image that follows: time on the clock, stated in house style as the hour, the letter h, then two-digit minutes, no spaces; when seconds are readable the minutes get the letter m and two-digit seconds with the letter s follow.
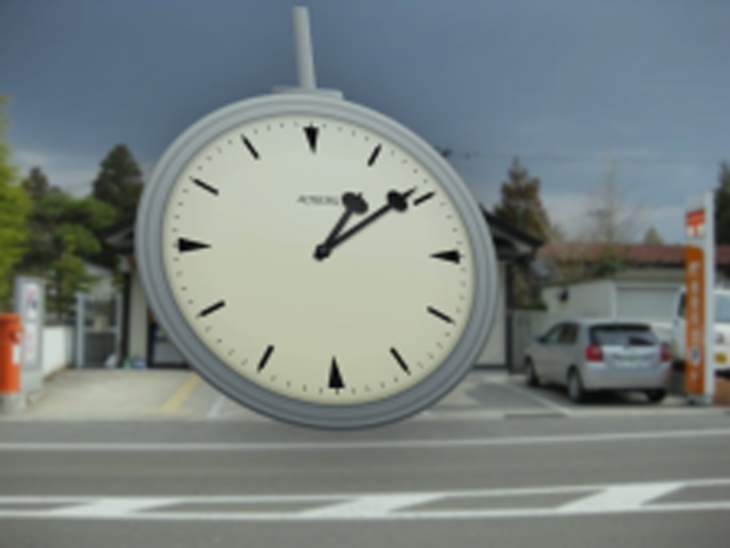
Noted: 1h09
